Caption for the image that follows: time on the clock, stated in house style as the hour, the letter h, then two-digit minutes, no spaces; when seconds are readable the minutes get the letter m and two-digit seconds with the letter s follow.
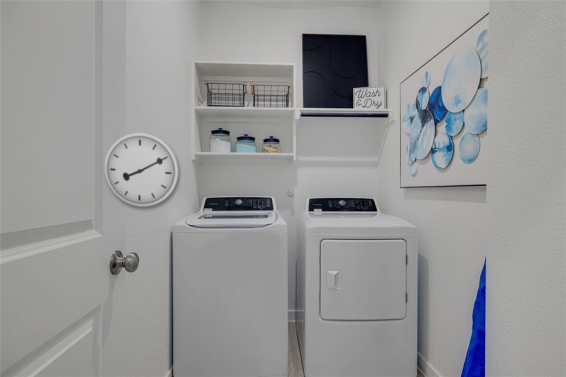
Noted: 8h10
